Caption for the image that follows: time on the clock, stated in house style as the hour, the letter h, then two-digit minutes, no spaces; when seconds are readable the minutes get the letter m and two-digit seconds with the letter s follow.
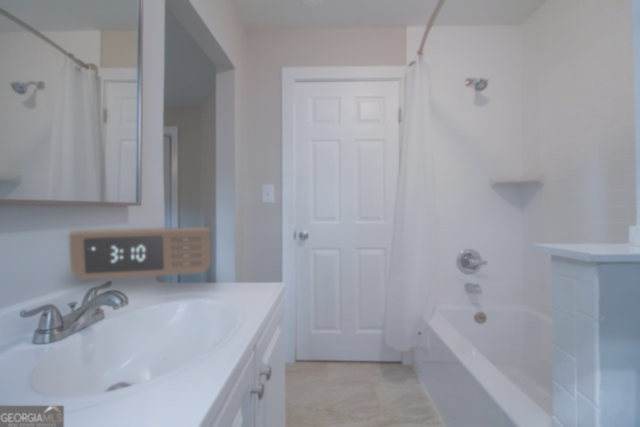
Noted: 3h10
